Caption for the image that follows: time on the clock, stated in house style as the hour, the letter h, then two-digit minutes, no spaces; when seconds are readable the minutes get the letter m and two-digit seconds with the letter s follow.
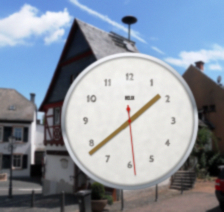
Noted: 1h38m29s
